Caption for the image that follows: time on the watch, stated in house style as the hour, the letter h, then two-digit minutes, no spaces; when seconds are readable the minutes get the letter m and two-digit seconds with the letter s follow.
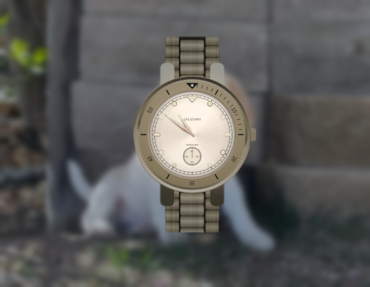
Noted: 10h51
